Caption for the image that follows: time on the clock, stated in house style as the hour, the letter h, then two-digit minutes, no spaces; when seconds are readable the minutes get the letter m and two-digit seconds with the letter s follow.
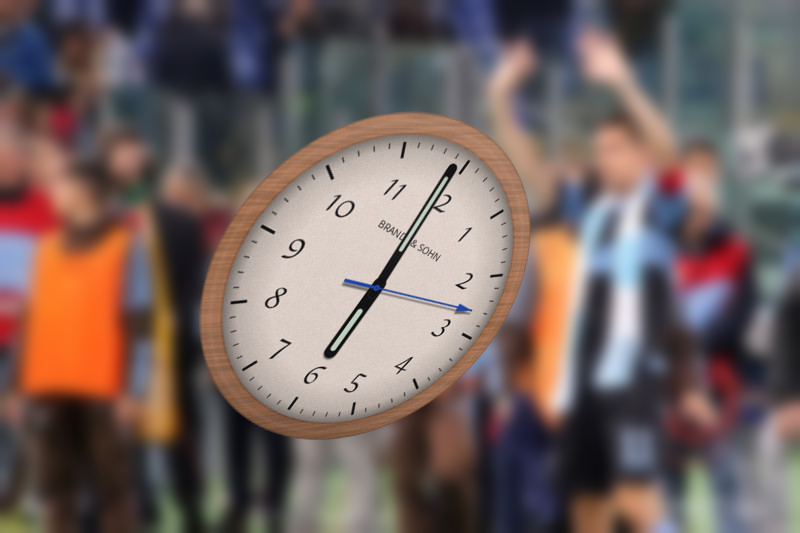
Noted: 5h59m13s
